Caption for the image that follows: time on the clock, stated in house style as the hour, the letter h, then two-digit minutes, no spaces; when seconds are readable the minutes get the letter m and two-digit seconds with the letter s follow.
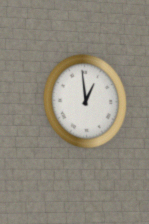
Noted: 12h59
